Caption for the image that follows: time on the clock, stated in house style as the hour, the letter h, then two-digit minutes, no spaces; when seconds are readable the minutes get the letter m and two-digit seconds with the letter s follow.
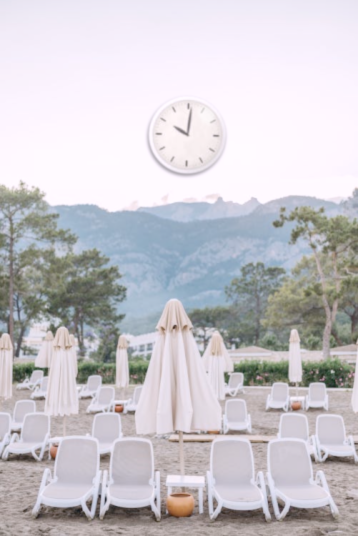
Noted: 10h01
